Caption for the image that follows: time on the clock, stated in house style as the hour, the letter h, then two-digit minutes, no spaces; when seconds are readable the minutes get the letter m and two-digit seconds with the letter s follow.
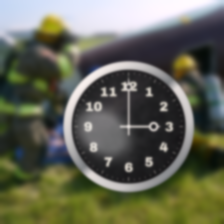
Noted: 3h00
